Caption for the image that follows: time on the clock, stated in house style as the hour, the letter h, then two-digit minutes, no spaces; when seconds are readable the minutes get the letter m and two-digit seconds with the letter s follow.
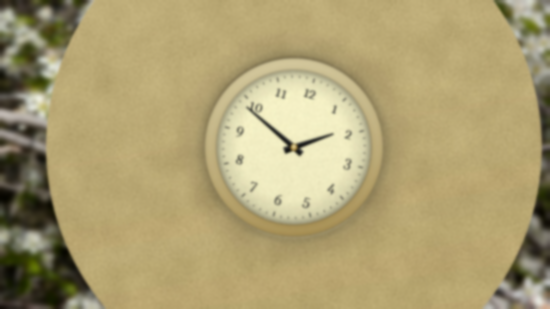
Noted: 1h49
